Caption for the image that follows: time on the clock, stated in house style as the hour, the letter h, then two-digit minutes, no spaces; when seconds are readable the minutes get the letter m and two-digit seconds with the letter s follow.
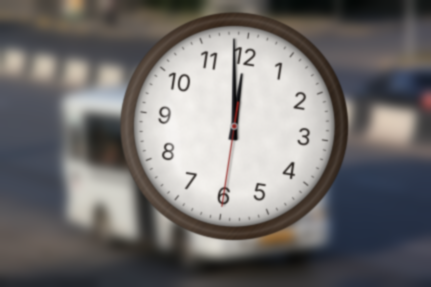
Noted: 11h58m30s
